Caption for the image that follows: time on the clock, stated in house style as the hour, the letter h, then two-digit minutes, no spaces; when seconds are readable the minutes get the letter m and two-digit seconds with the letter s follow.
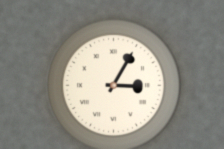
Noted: 3h05
